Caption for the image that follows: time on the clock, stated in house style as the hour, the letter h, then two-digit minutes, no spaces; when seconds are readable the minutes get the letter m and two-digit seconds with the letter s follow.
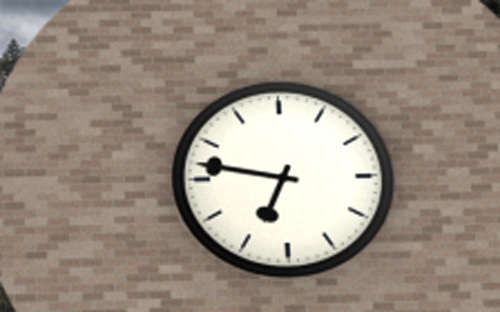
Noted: 6h47
